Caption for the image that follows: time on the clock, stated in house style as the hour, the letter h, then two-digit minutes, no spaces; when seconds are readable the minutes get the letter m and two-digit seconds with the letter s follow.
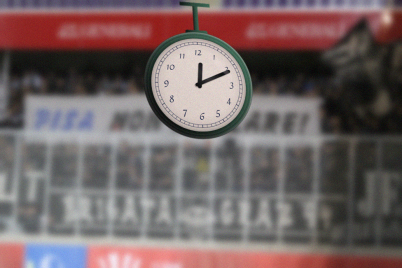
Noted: 12h11
